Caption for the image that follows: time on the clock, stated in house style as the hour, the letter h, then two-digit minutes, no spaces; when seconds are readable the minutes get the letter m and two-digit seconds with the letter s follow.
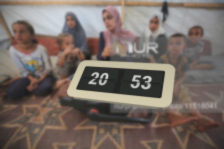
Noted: 20h53
